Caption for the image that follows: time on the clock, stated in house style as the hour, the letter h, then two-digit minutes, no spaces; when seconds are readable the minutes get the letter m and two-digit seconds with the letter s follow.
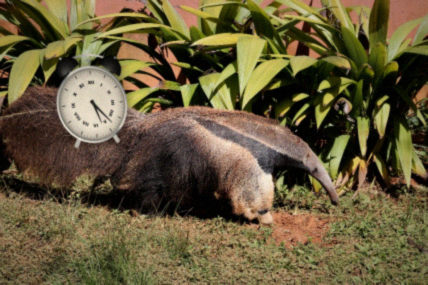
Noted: 5h23
